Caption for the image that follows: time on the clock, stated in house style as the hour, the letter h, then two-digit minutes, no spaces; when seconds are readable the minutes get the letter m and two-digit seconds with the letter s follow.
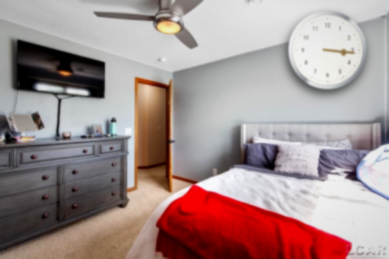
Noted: 3h16
